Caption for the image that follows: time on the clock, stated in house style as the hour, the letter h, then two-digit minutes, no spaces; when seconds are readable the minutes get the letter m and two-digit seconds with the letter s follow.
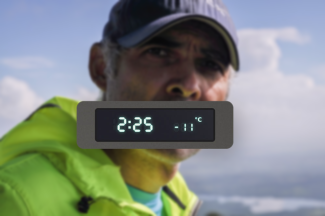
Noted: 2h25
